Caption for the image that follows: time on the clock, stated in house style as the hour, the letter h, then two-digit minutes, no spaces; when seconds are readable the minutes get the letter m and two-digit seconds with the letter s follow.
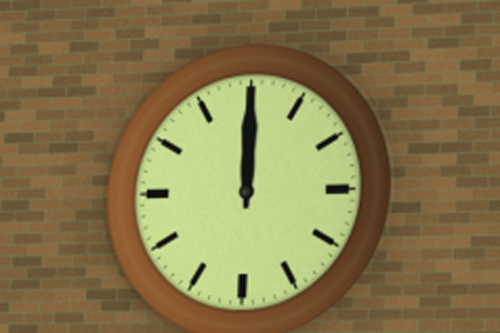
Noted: 12h00
